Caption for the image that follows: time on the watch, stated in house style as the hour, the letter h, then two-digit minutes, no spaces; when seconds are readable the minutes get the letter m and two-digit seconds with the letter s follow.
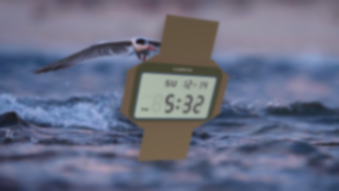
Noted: 5h32
